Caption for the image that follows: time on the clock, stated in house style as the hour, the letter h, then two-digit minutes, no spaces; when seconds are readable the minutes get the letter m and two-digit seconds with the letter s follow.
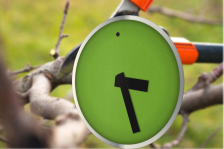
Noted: 3h28
